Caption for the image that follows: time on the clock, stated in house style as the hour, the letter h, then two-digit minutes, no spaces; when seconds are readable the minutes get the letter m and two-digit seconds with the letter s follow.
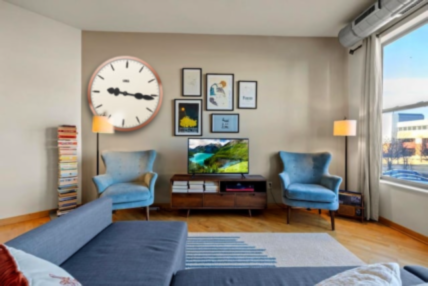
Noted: 9h16
